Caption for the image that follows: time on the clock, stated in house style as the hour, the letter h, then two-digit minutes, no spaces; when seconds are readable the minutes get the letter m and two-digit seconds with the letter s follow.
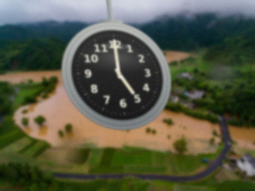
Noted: 5h00
